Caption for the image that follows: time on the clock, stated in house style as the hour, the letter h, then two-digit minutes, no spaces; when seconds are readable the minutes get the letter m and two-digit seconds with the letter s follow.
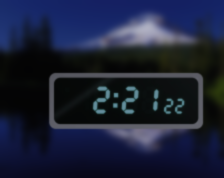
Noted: 2h21m22s
